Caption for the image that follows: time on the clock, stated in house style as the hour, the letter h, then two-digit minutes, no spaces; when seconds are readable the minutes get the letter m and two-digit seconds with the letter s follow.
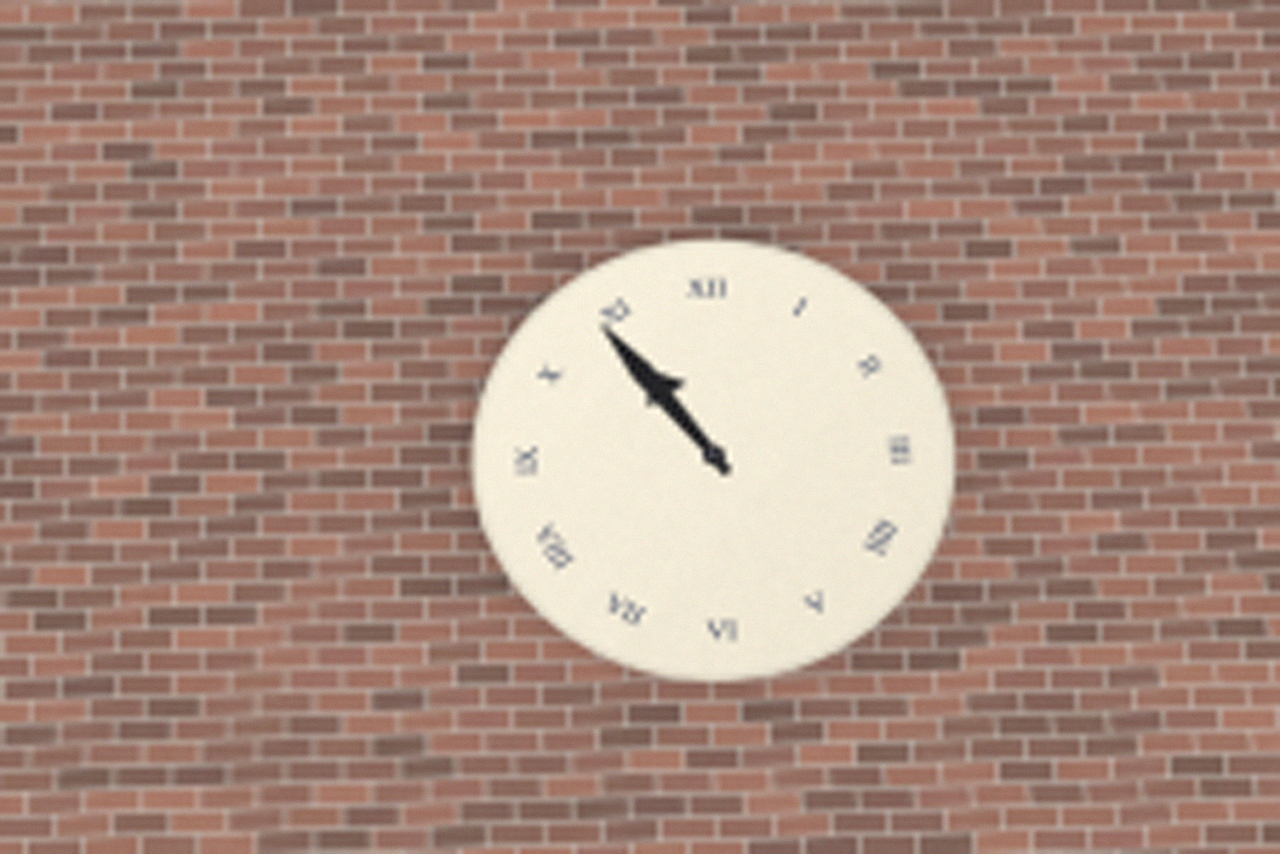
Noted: 10h54
